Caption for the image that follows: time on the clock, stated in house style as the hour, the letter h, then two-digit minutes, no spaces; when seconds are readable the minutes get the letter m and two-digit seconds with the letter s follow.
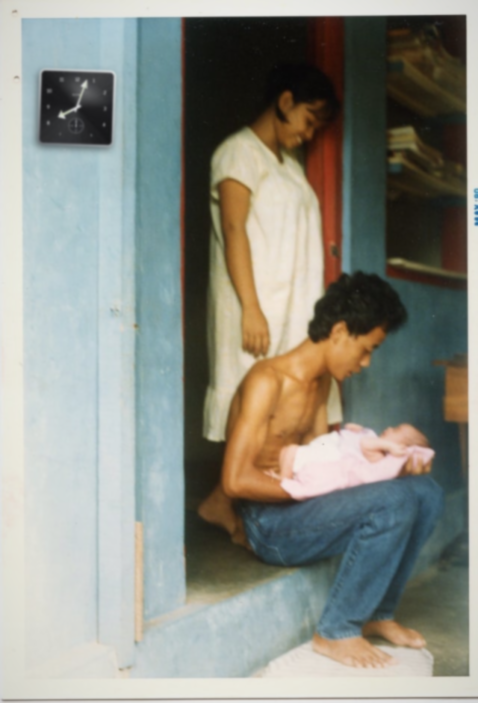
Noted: 8h03
